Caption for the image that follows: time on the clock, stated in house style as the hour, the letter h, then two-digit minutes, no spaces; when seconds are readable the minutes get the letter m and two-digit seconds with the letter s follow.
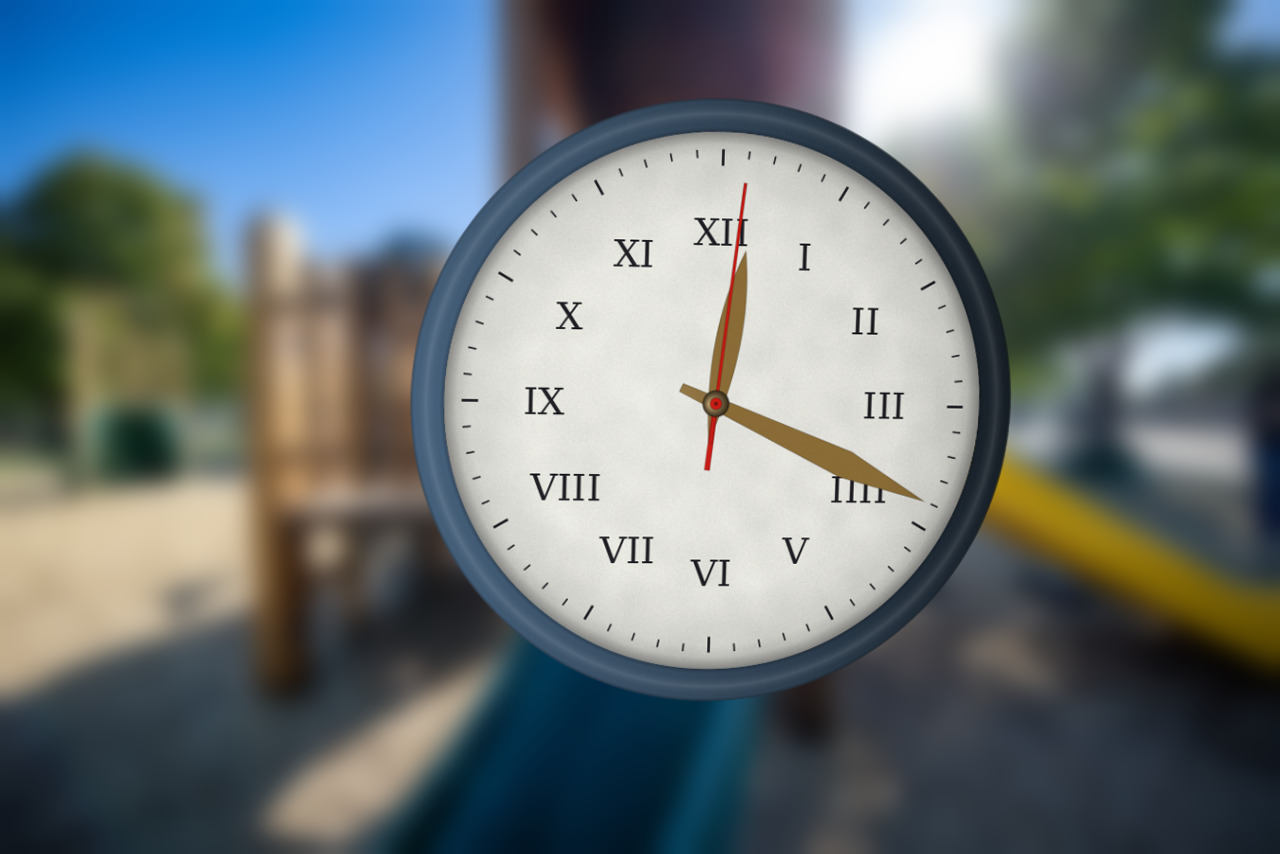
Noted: 12h19m01s
